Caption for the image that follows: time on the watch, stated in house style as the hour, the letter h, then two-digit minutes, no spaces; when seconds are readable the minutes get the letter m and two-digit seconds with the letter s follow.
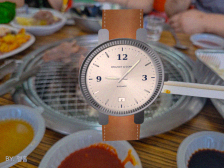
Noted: 9h07
